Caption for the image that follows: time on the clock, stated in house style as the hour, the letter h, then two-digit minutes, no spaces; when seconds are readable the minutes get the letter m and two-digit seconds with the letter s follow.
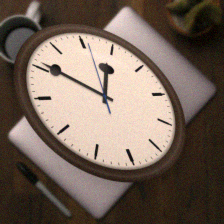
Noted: 12h51m01s
